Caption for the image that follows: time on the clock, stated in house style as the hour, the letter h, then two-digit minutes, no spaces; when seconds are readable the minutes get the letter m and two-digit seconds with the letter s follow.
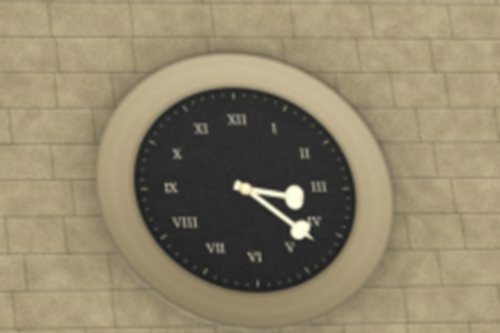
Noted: 3h22
